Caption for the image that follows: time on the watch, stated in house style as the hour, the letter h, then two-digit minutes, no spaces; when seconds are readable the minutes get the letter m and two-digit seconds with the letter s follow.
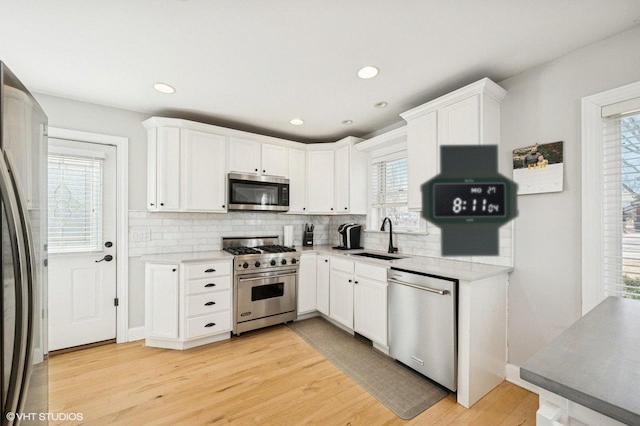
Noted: 8h11
